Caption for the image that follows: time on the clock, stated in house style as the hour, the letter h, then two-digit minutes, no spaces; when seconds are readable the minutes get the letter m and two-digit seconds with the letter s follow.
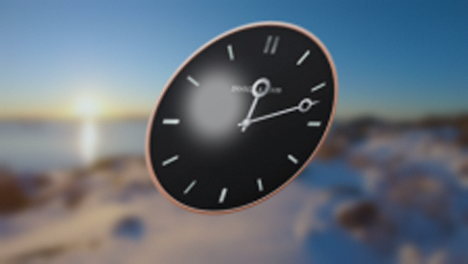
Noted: 12h12
